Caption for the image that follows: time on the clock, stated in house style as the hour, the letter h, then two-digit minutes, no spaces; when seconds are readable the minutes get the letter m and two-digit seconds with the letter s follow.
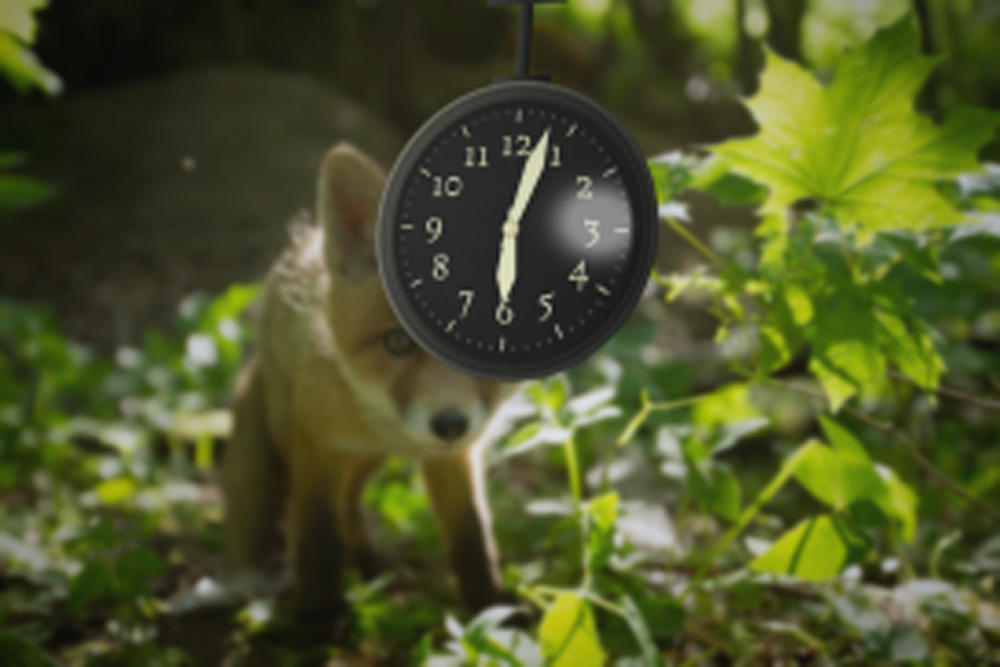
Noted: 6h03
